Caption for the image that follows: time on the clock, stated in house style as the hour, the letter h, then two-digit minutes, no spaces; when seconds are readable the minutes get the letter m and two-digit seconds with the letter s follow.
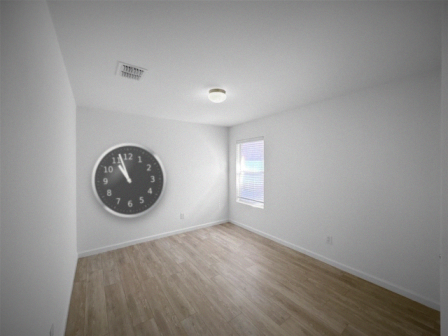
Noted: 10h57
